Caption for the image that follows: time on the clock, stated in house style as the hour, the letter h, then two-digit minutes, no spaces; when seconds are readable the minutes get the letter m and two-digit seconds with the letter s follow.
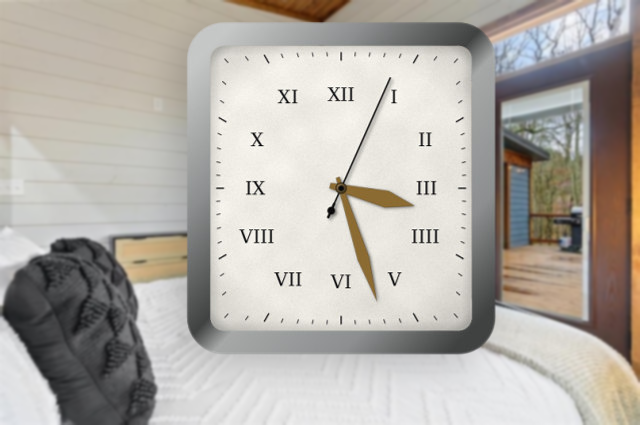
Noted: 3h27m04s
